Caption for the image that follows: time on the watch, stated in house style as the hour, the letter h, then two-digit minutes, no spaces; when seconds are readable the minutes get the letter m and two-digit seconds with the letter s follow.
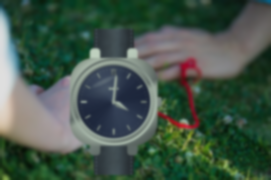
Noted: 4h01
